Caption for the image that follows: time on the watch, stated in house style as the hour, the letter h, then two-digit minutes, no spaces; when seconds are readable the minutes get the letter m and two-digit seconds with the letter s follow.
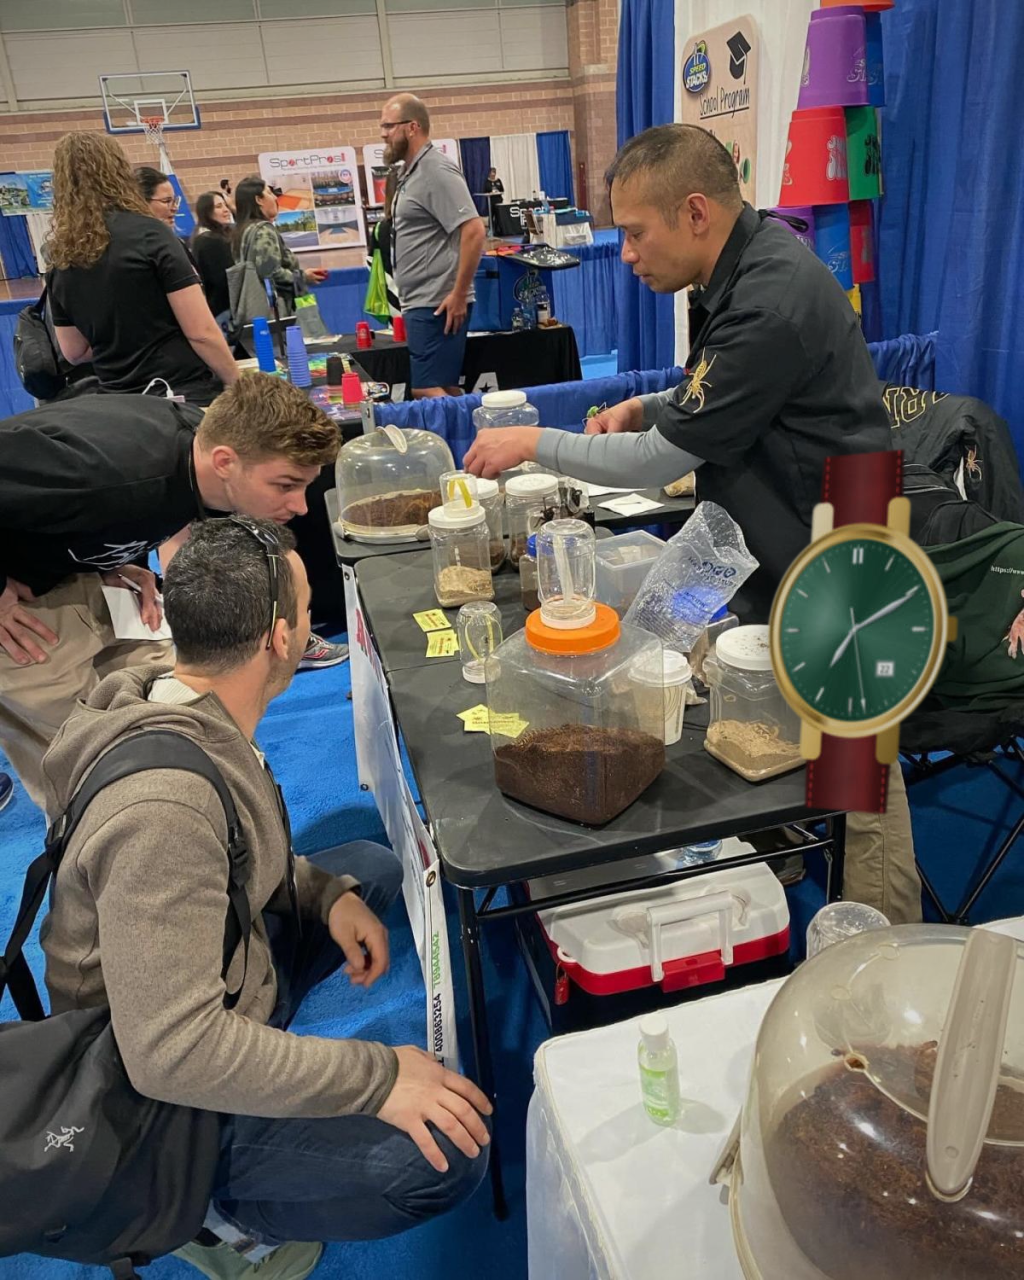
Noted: 7h10m28s
